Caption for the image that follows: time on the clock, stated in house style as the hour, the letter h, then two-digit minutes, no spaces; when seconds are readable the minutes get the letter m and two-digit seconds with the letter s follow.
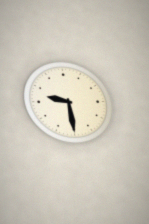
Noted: 9h30
